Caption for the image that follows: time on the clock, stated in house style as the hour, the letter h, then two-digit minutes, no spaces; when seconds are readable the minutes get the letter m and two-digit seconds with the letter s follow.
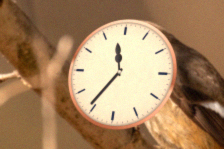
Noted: 11h36
